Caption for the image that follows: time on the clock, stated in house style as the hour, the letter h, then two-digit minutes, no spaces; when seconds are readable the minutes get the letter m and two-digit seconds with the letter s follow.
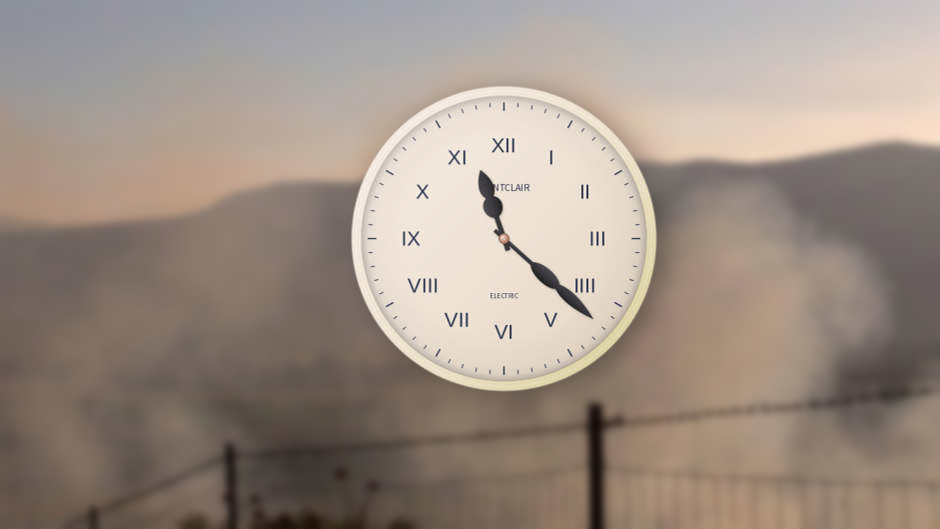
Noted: 11h22
